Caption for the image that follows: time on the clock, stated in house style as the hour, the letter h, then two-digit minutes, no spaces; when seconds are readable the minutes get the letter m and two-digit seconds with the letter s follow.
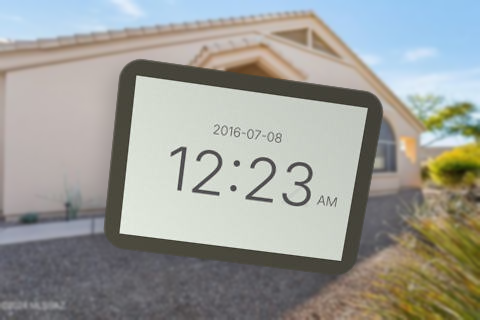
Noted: 12h23
